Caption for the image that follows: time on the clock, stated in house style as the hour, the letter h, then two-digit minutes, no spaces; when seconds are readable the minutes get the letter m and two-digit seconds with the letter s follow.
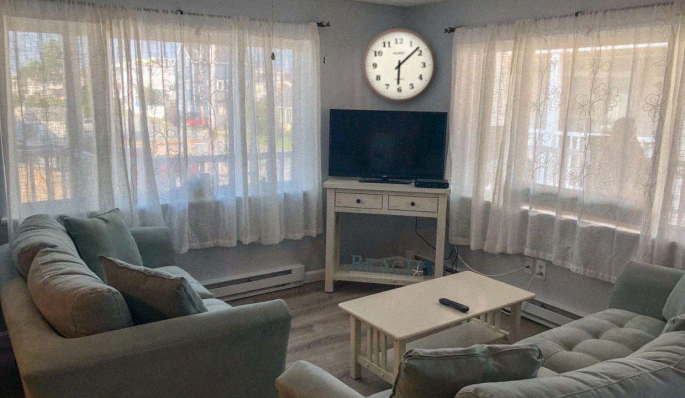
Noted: 6h08
